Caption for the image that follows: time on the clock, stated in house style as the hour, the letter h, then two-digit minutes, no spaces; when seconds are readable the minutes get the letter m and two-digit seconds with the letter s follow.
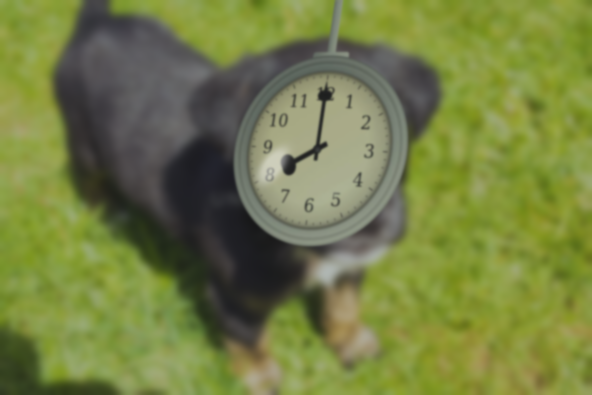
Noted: 8h00
